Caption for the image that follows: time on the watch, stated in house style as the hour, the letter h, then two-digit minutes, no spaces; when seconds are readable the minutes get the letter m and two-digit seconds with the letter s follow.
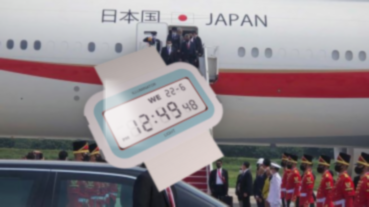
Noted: 12h49m48s
